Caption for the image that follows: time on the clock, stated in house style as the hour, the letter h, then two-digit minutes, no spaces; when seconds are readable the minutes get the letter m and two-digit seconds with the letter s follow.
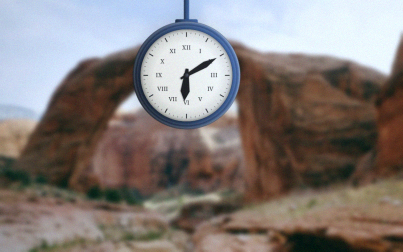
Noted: 6h10
